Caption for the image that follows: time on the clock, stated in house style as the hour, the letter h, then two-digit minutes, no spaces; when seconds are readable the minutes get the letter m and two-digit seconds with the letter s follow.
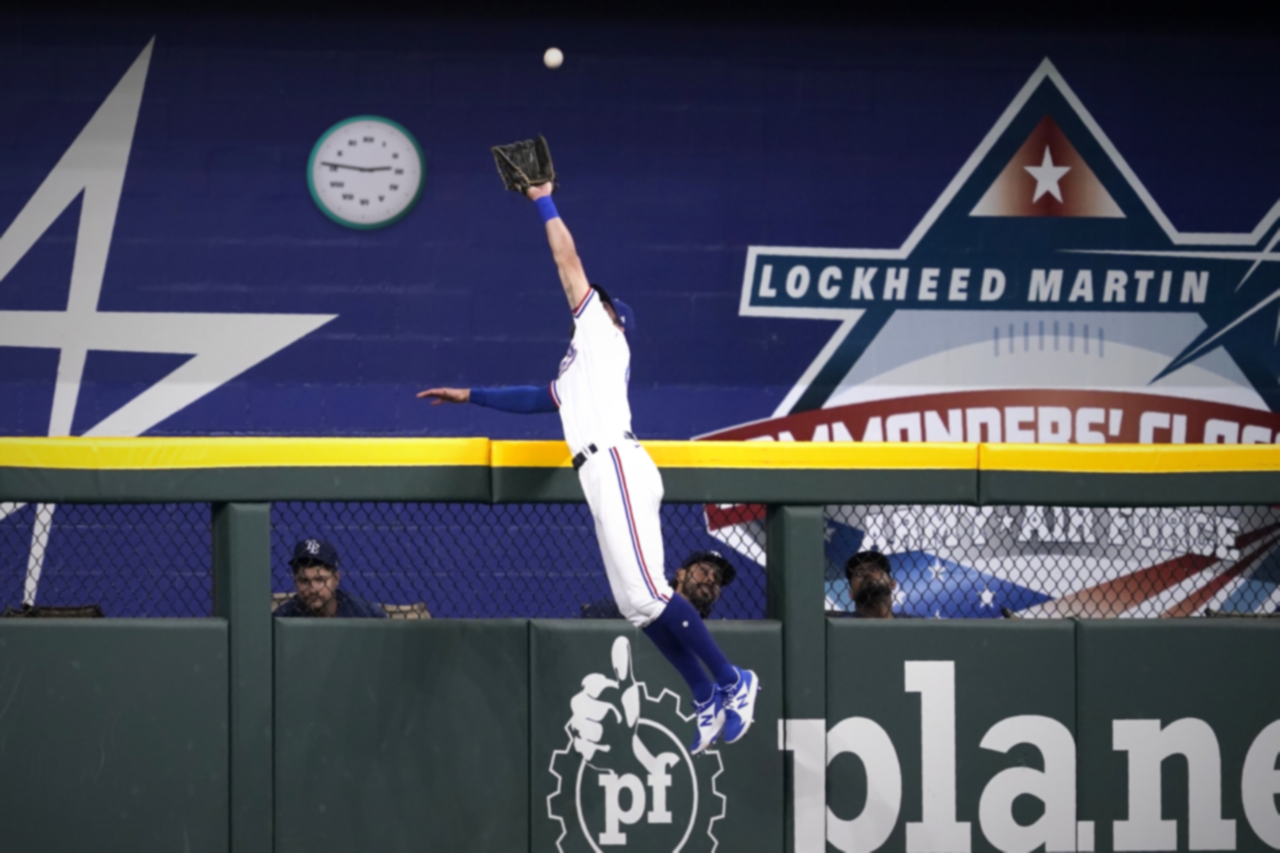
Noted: 2h46
